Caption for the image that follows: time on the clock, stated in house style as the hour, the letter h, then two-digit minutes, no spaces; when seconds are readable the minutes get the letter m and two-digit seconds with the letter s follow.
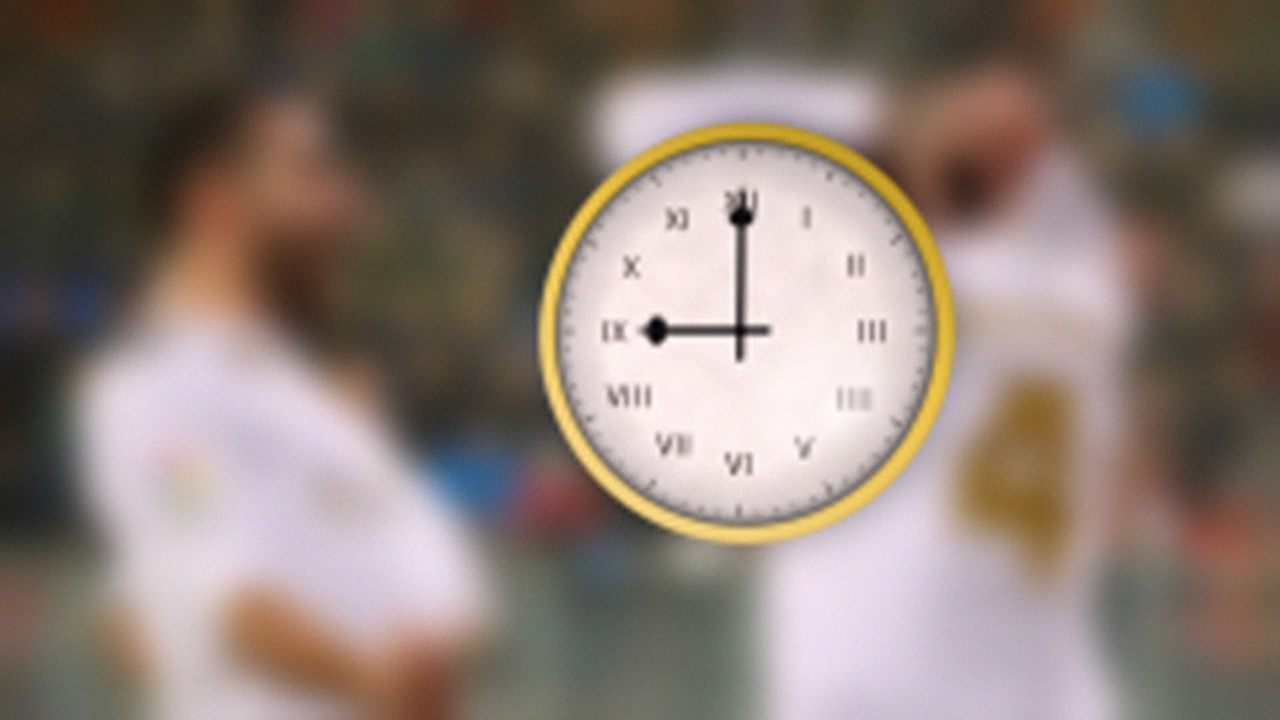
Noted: 9h00
